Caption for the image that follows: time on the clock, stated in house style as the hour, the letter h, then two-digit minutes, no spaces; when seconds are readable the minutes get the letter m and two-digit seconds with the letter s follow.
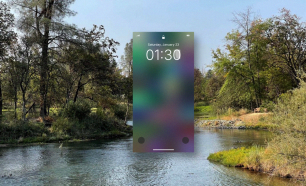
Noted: 1h30
